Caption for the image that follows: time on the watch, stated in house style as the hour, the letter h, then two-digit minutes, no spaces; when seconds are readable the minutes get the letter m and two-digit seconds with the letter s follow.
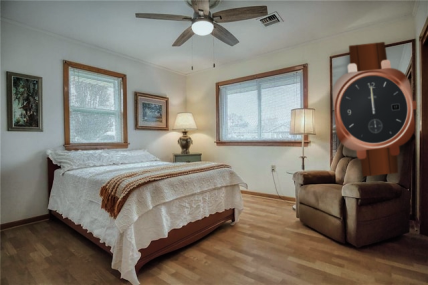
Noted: 12h00
